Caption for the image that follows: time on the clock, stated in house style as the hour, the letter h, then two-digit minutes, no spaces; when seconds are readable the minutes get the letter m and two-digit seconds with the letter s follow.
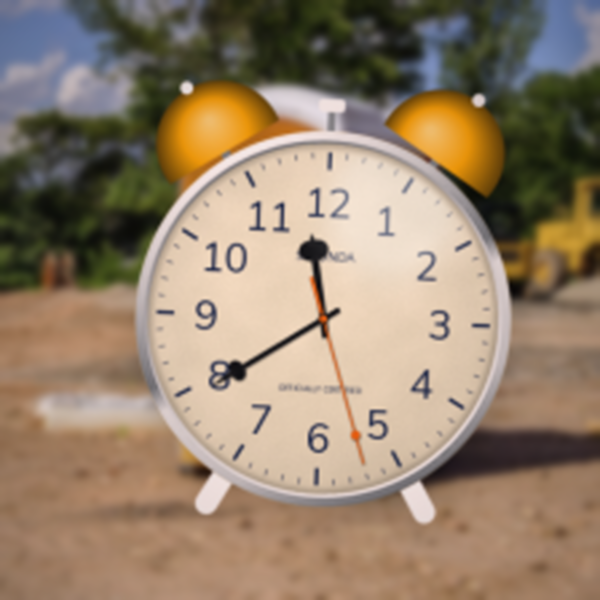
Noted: 11h39m27s
